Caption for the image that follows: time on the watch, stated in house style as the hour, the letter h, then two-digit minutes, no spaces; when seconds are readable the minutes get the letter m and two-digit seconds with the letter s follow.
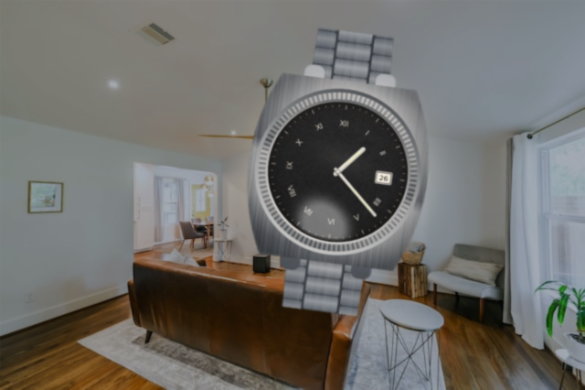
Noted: 1h22
